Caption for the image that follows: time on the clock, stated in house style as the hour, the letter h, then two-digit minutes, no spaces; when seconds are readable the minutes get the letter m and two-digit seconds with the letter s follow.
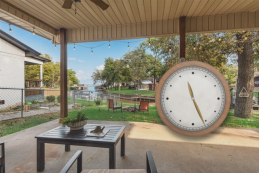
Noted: 11h26
